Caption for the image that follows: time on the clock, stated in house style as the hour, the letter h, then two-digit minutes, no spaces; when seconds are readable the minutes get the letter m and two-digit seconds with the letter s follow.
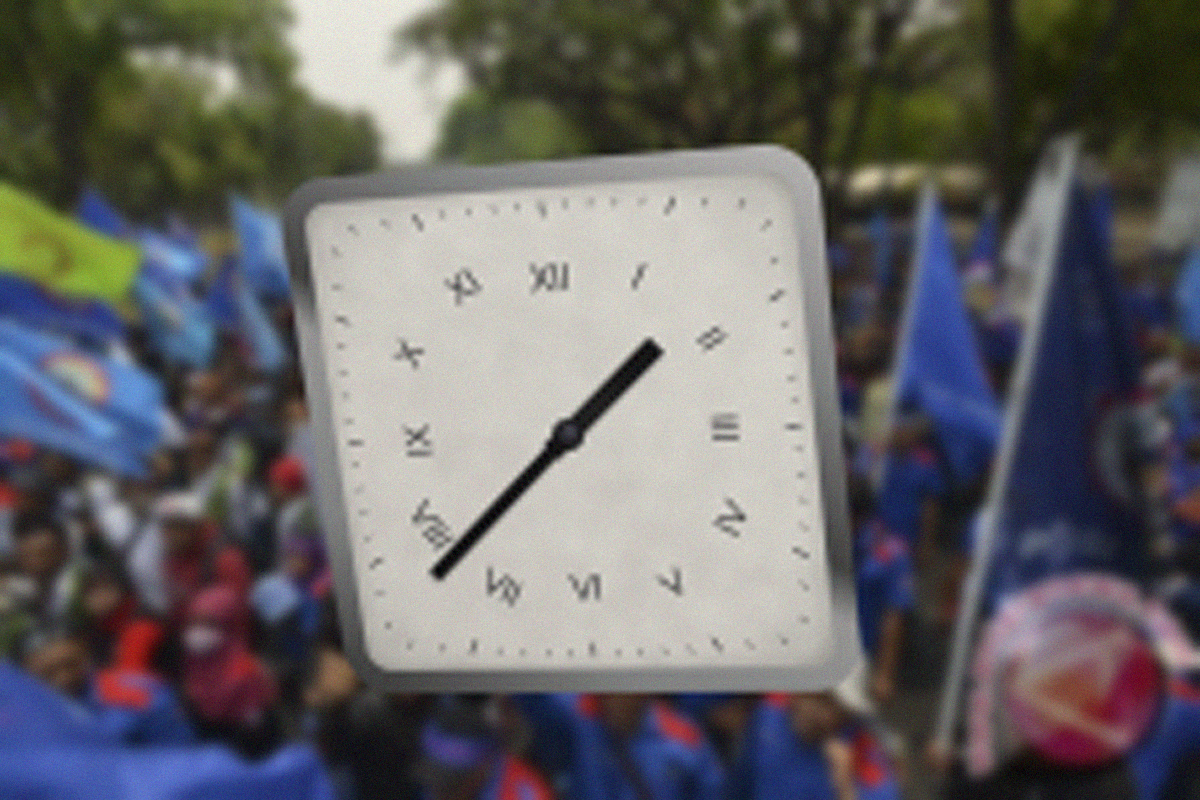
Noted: 1h38
